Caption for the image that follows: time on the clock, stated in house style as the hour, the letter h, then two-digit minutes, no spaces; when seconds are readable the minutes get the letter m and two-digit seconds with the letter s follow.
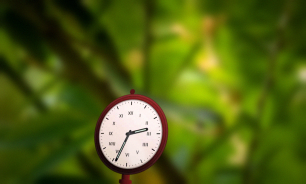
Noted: 2h34
